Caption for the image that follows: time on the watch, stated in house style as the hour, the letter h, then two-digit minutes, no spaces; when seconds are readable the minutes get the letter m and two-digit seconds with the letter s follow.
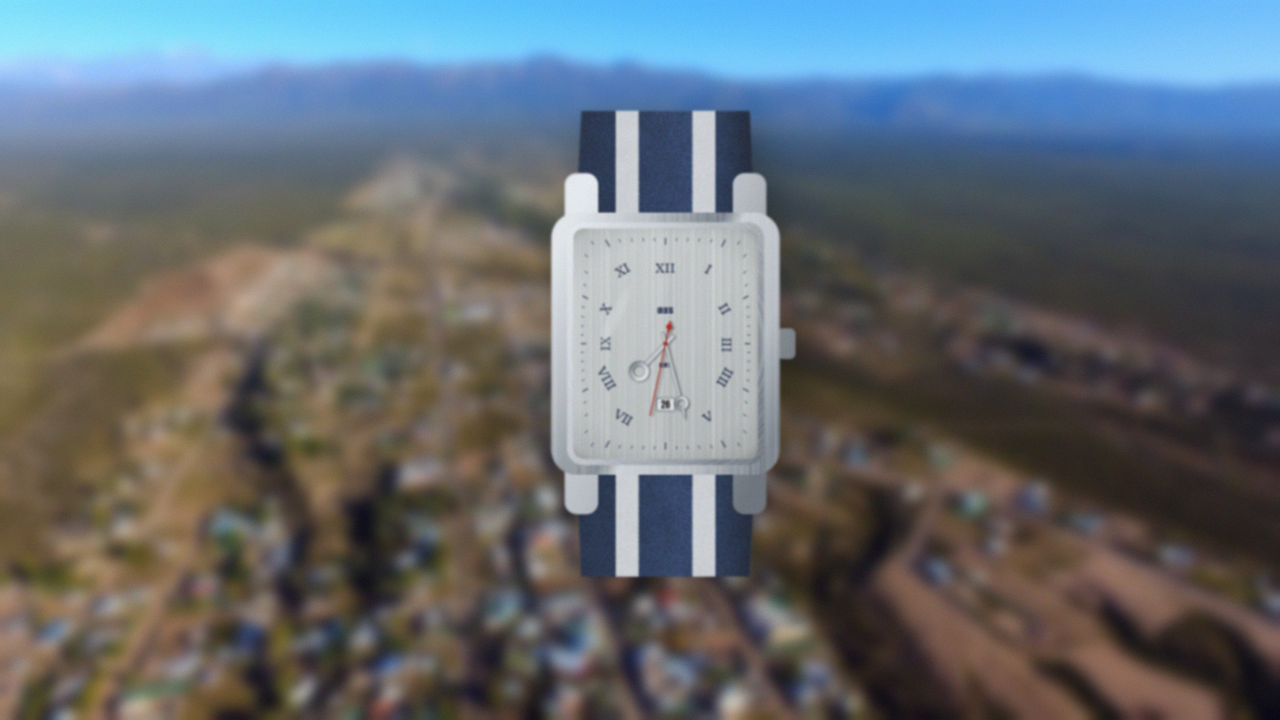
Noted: 7h27m32s
